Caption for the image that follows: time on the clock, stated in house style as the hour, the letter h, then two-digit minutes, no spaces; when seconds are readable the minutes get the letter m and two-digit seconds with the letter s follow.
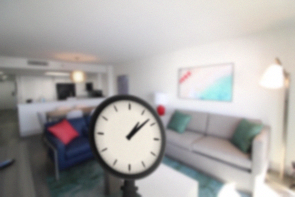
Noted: 1h08
